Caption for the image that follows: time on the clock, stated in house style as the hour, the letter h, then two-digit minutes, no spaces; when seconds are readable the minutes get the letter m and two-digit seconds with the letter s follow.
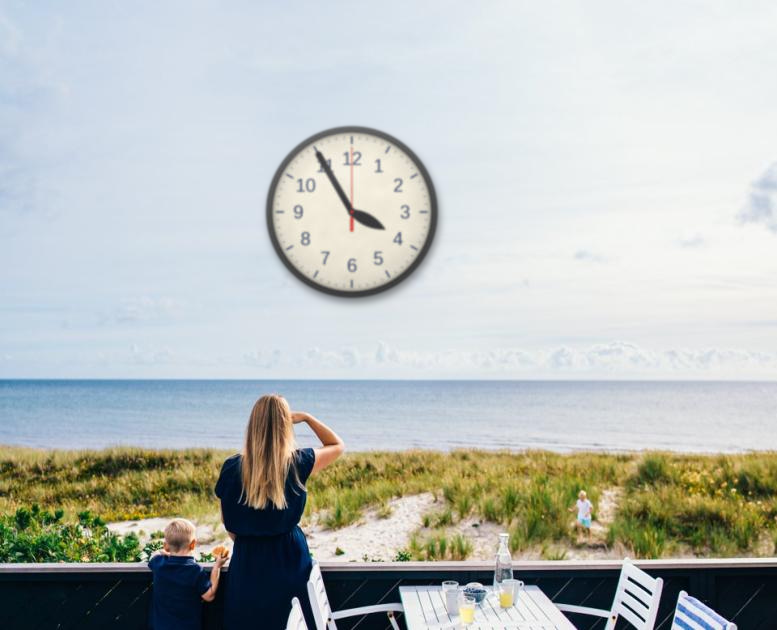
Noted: 3h55m00s
